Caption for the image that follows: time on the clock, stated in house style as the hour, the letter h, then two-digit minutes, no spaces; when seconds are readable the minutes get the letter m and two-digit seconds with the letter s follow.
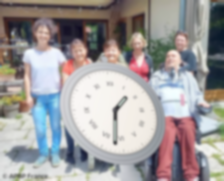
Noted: 1h32
